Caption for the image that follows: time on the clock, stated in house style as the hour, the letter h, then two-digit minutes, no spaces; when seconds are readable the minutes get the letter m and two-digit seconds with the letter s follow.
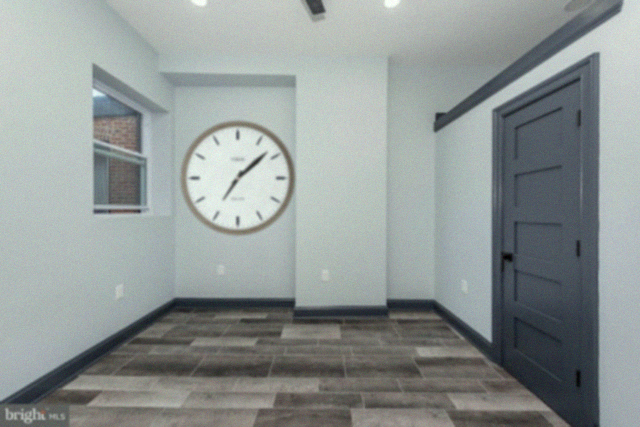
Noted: 7h08
